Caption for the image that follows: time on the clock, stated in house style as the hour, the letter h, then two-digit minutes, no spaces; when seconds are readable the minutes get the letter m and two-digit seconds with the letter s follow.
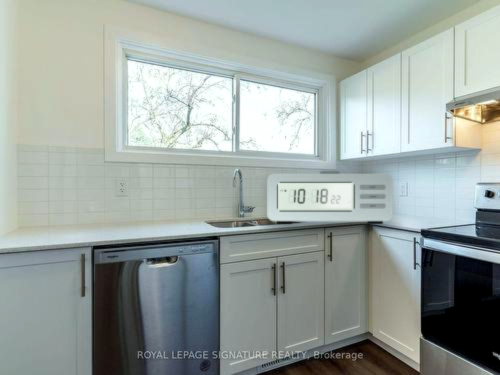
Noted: 10h18
